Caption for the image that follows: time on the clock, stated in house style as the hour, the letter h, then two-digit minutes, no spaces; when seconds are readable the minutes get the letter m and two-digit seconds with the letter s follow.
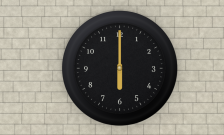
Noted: 6h00
